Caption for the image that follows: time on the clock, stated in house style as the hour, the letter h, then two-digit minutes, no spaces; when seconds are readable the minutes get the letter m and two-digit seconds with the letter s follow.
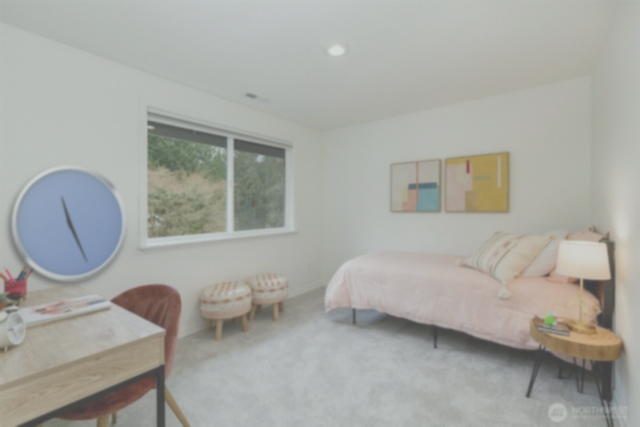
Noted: 11h26
